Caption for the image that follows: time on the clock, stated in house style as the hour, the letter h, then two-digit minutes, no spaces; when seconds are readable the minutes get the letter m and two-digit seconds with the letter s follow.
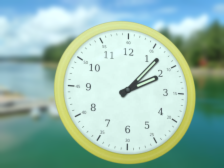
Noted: 2h07
